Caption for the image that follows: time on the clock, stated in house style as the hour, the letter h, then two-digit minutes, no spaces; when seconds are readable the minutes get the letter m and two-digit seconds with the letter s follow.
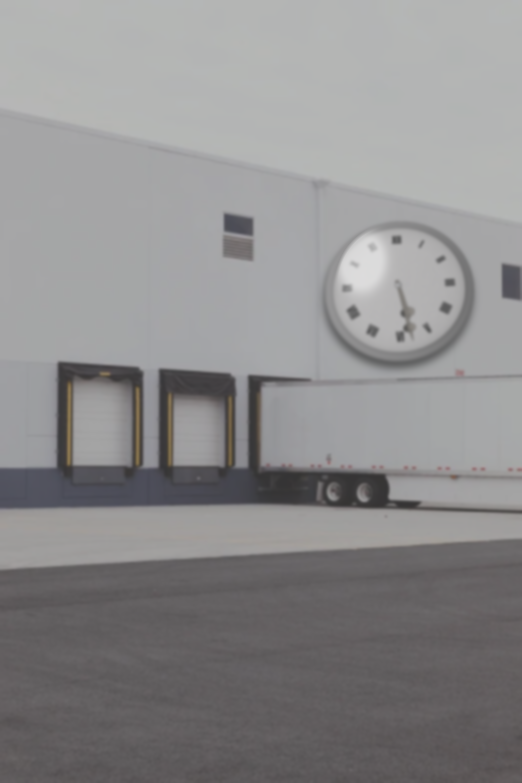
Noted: 5h28
